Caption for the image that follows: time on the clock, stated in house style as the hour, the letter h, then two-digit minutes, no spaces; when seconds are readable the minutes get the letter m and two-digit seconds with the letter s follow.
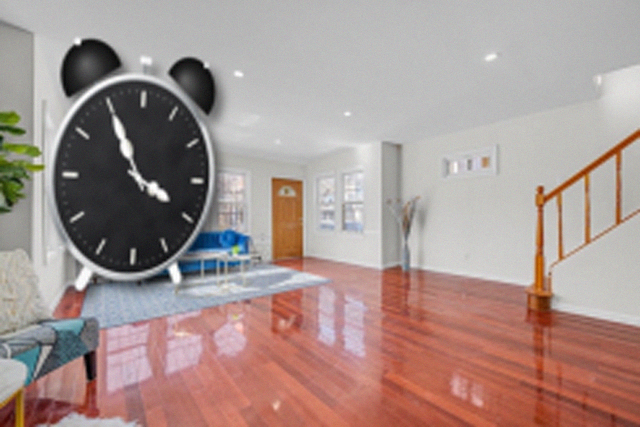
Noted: 3h55
